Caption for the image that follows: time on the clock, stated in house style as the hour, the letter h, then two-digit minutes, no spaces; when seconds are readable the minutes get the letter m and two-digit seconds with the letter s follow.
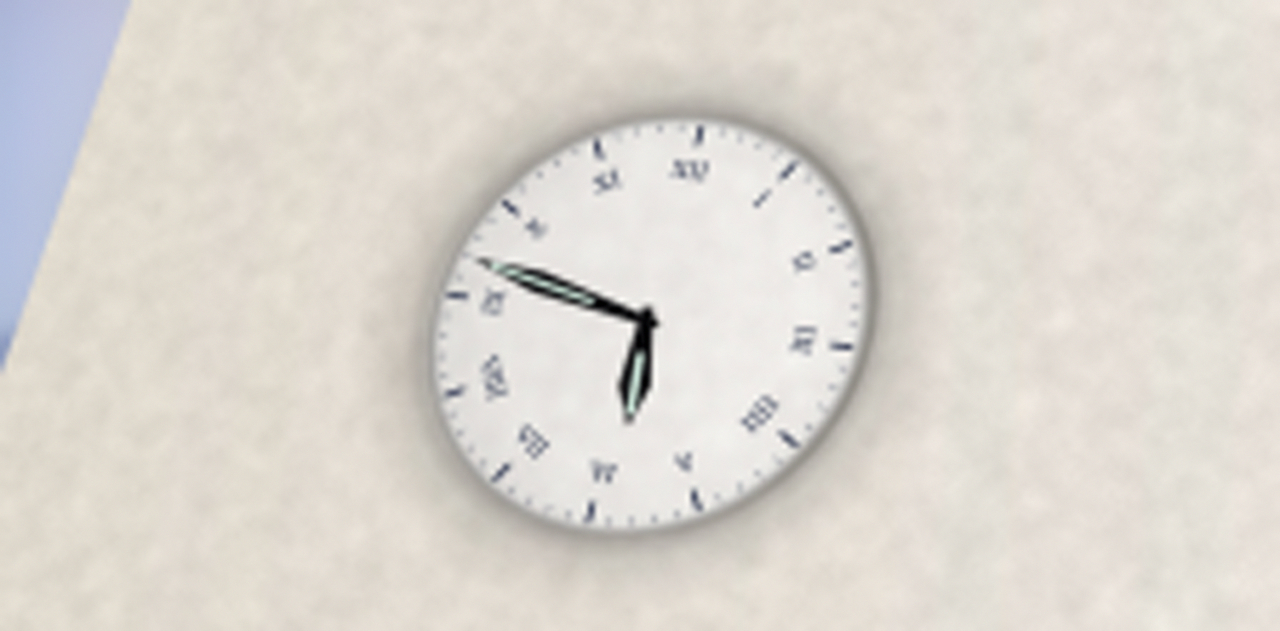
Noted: 5h47
